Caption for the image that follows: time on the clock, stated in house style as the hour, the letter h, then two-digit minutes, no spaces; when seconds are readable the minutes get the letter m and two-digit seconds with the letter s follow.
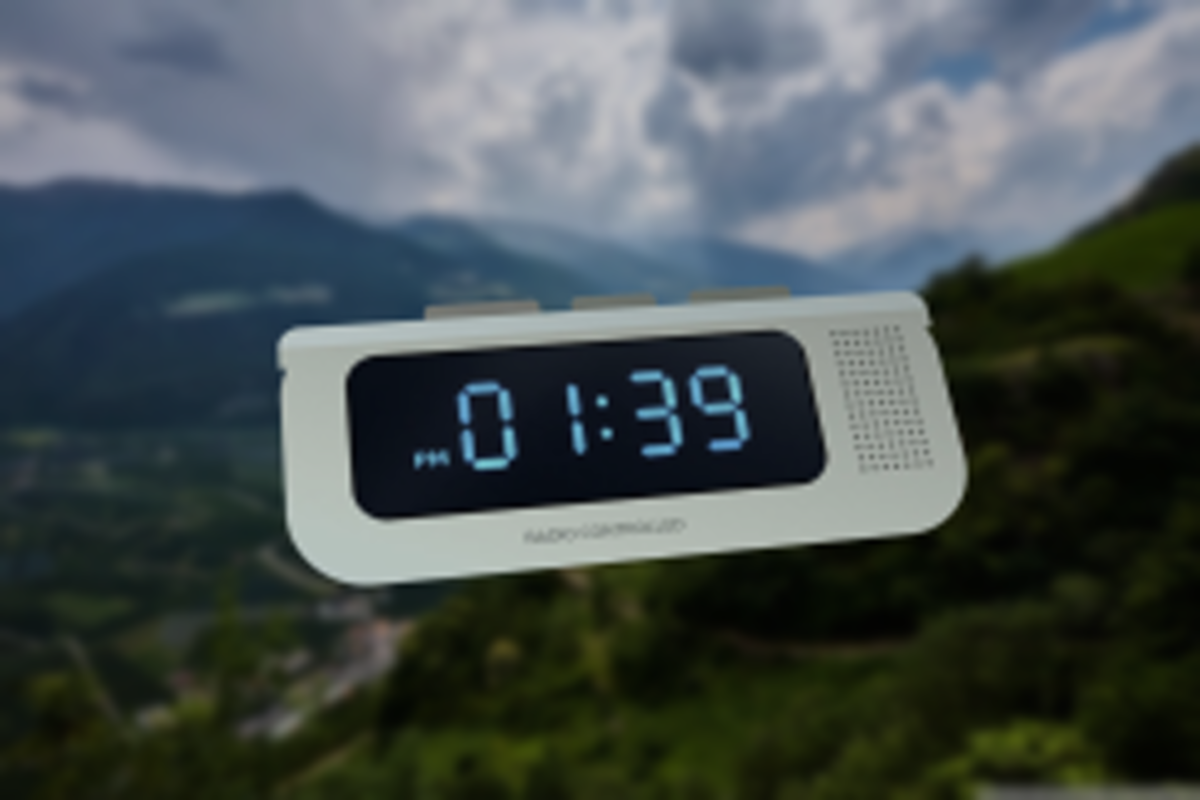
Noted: 1h39
